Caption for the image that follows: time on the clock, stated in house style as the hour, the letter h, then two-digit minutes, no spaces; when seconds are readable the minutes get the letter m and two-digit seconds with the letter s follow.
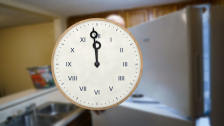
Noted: 11h59
